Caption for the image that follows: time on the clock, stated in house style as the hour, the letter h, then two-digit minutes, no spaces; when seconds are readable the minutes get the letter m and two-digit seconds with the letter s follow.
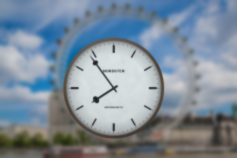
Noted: 7h54
